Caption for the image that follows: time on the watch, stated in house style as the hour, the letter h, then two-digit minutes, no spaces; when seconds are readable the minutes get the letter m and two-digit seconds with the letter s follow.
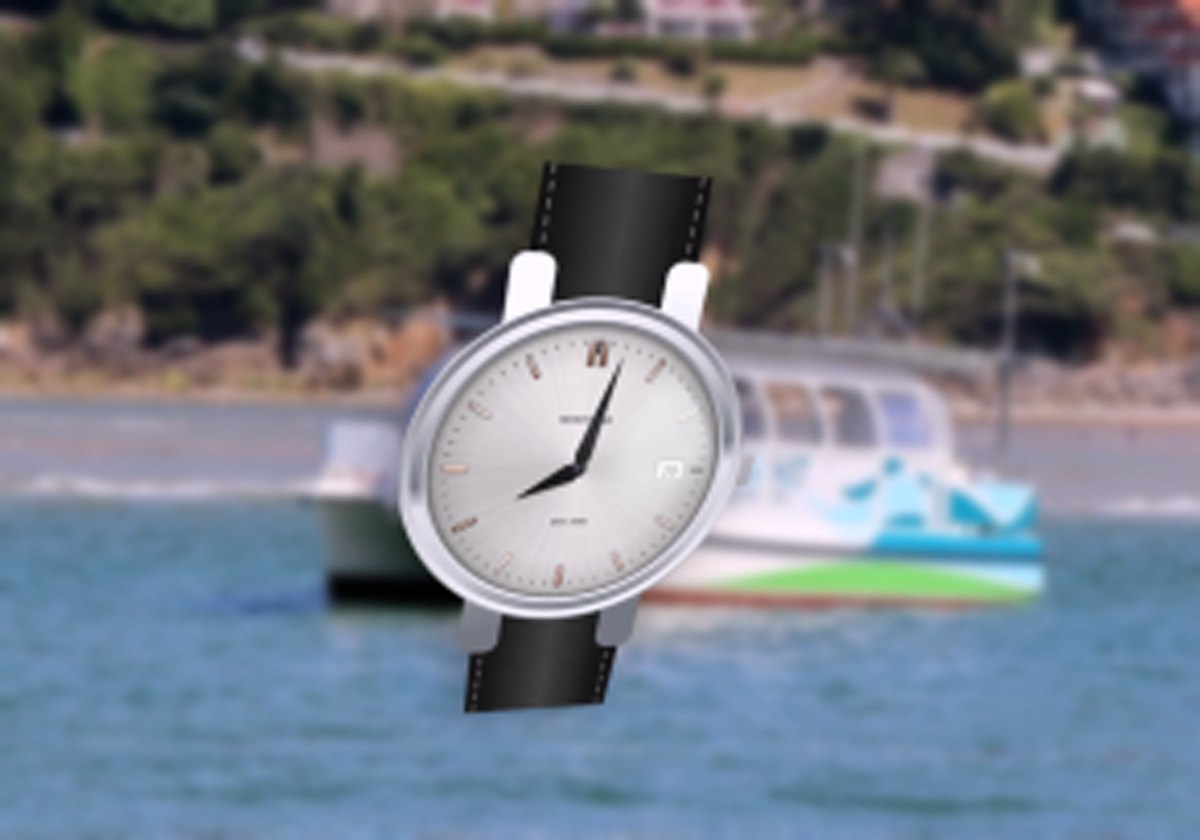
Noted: 8h02
